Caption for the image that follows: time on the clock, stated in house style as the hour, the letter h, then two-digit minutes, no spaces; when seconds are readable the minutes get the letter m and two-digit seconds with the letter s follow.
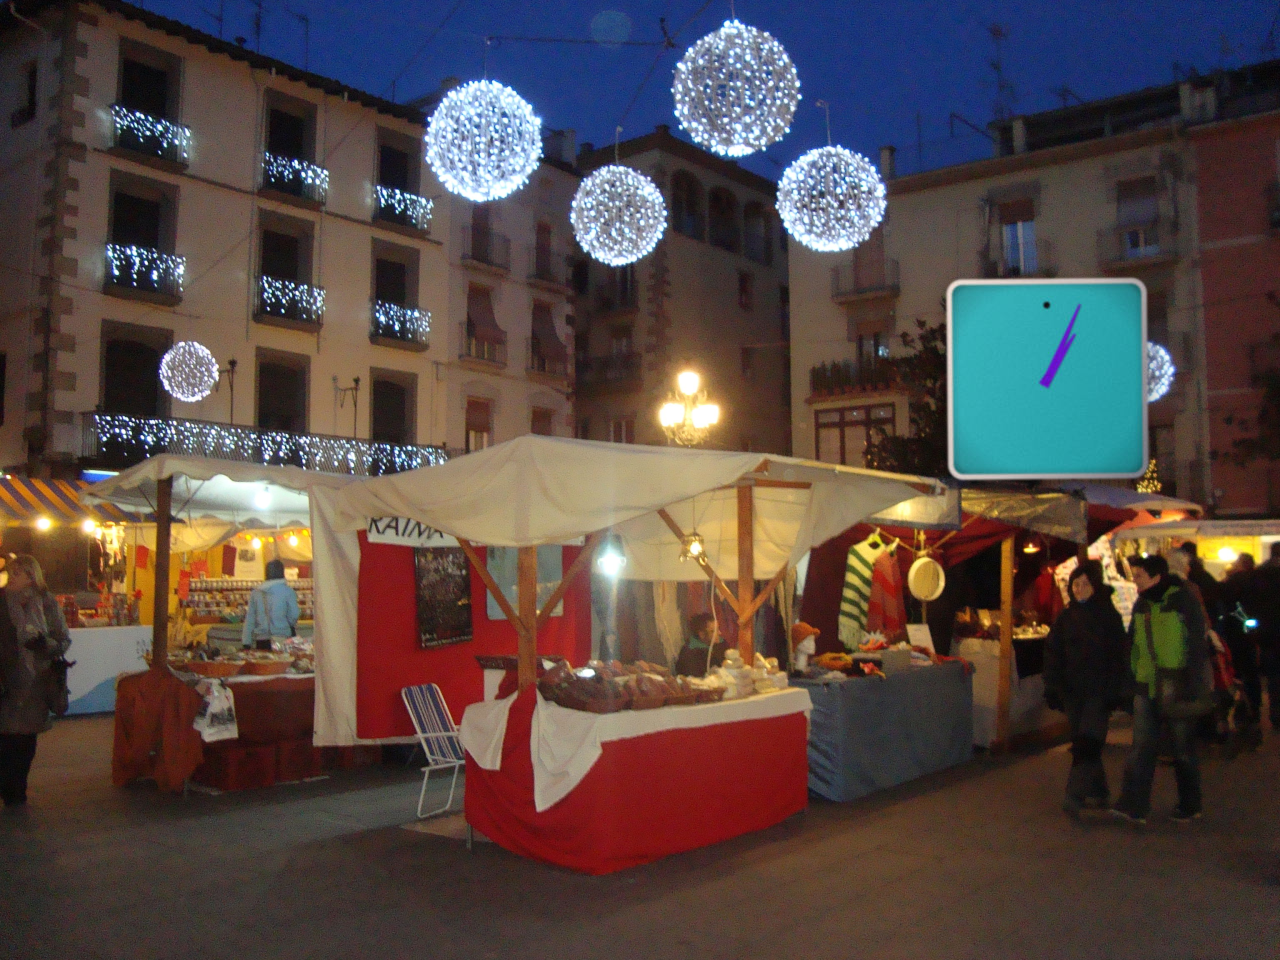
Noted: 1h04
